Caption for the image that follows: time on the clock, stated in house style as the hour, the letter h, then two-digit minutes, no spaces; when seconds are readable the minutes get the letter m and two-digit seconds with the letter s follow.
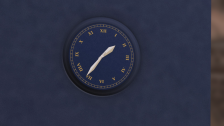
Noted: 1h36
